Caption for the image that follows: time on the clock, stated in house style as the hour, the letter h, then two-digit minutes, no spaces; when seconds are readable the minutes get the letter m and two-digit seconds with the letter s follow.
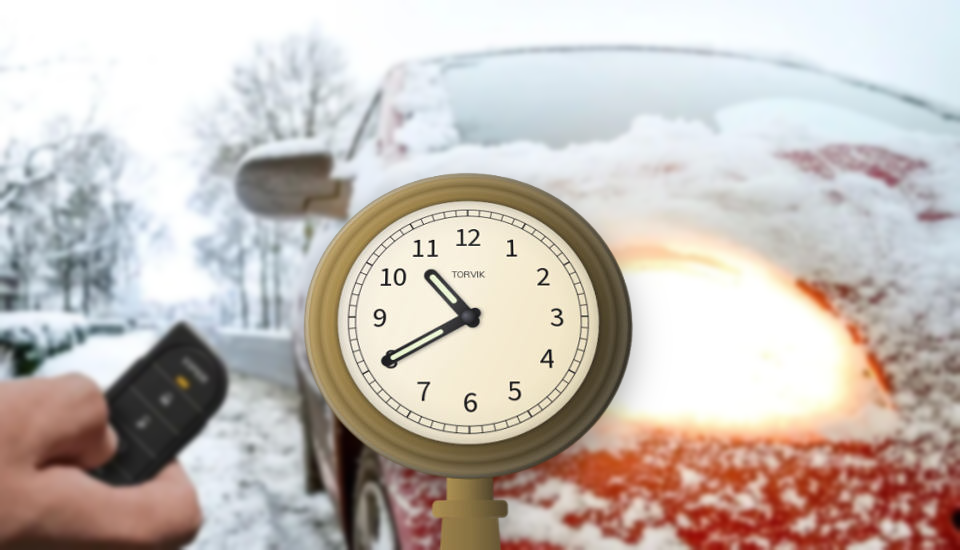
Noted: 10h40
